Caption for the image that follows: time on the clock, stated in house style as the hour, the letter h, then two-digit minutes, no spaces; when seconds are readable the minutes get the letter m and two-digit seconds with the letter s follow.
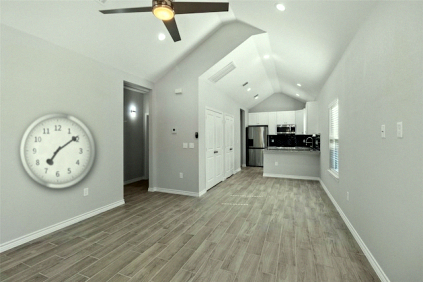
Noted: 7h09
